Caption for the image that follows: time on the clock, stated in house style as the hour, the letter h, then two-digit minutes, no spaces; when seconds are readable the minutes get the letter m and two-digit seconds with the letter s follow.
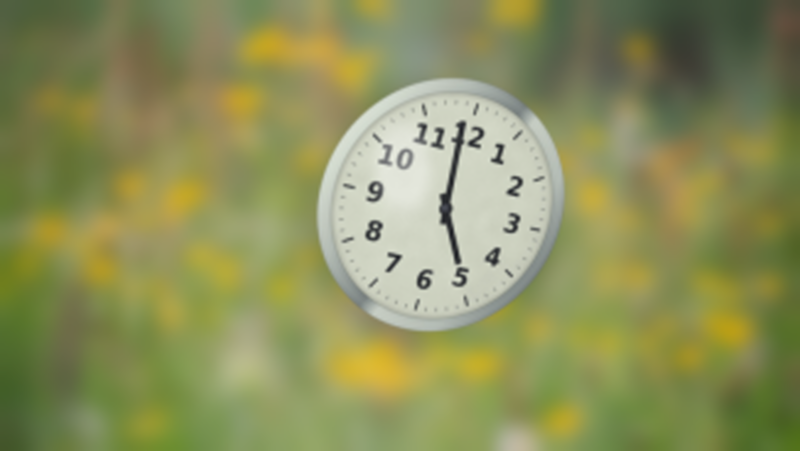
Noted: 4h59
